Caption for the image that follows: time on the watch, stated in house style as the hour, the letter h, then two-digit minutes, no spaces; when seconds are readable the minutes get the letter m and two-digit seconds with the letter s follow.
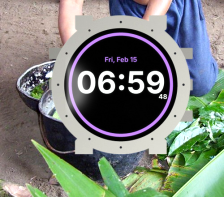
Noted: 6h59
